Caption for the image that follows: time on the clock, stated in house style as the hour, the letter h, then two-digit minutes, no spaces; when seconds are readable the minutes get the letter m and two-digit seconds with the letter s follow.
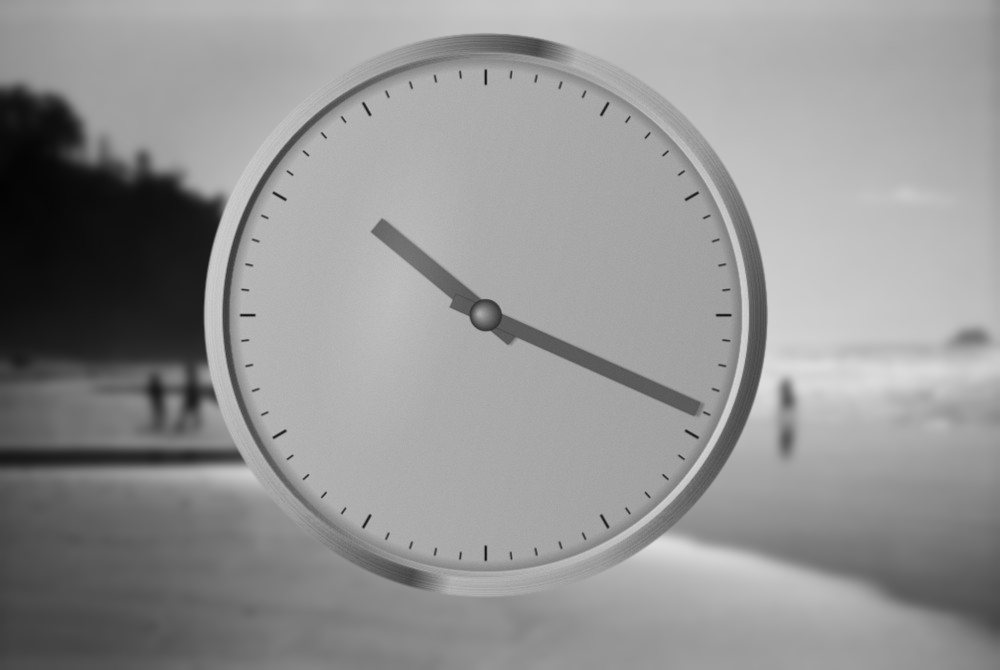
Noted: 10h19
